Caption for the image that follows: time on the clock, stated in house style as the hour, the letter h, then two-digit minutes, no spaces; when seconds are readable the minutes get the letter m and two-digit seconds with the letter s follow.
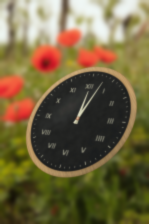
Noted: 12h03
